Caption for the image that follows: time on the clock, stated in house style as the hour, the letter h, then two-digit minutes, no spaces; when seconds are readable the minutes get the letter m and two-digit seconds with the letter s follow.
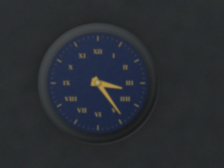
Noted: 3h24
